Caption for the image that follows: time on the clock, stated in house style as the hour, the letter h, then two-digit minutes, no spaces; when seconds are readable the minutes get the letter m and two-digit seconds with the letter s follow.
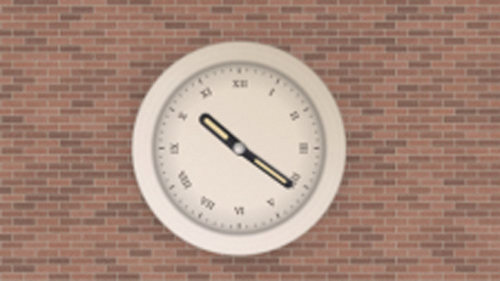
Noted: 10h21
